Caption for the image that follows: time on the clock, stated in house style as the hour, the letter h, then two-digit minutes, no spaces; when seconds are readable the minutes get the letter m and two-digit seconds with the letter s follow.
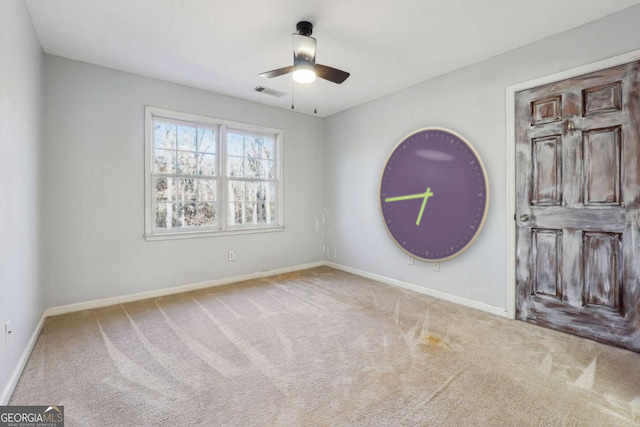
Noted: 6h44
